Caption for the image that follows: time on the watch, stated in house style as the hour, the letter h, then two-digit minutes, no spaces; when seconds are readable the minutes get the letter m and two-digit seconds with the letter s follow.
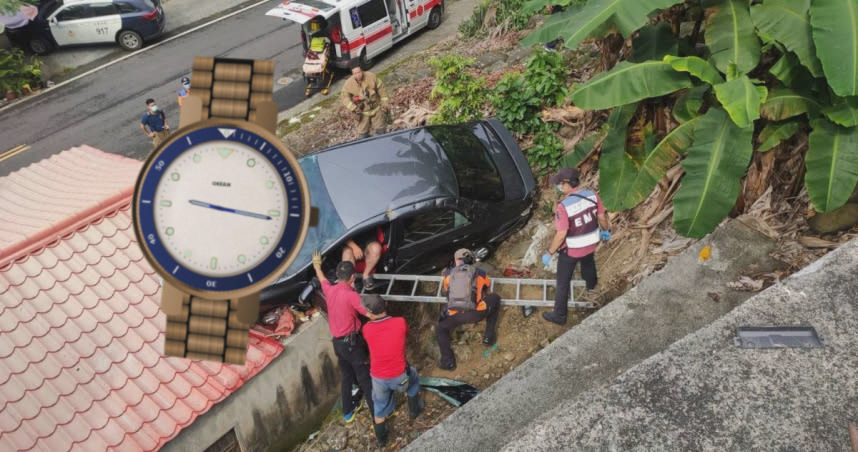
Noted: 9h16
